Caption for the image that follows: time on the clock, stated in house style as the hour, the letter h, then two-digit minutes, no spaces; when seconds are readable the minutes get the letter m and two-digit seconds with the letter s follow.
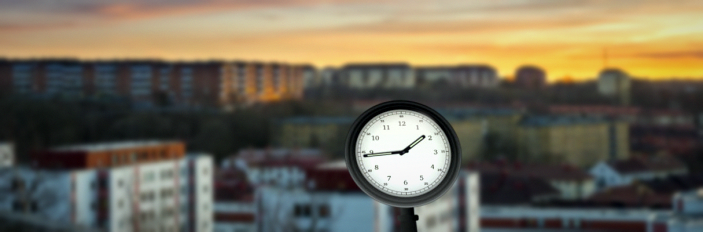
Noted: 1h44
